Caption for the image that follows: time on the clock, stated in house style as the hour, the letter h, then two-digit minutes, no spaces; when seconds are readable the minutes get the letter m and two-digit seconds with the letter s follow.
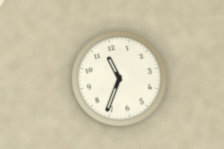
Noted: 11h36
